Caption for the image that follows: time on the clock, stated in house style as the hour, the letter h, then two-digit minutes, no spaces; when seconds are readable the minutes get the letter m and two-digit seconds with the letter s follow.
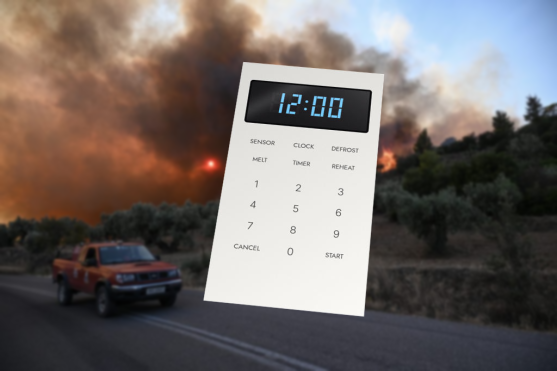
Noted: 12h00
